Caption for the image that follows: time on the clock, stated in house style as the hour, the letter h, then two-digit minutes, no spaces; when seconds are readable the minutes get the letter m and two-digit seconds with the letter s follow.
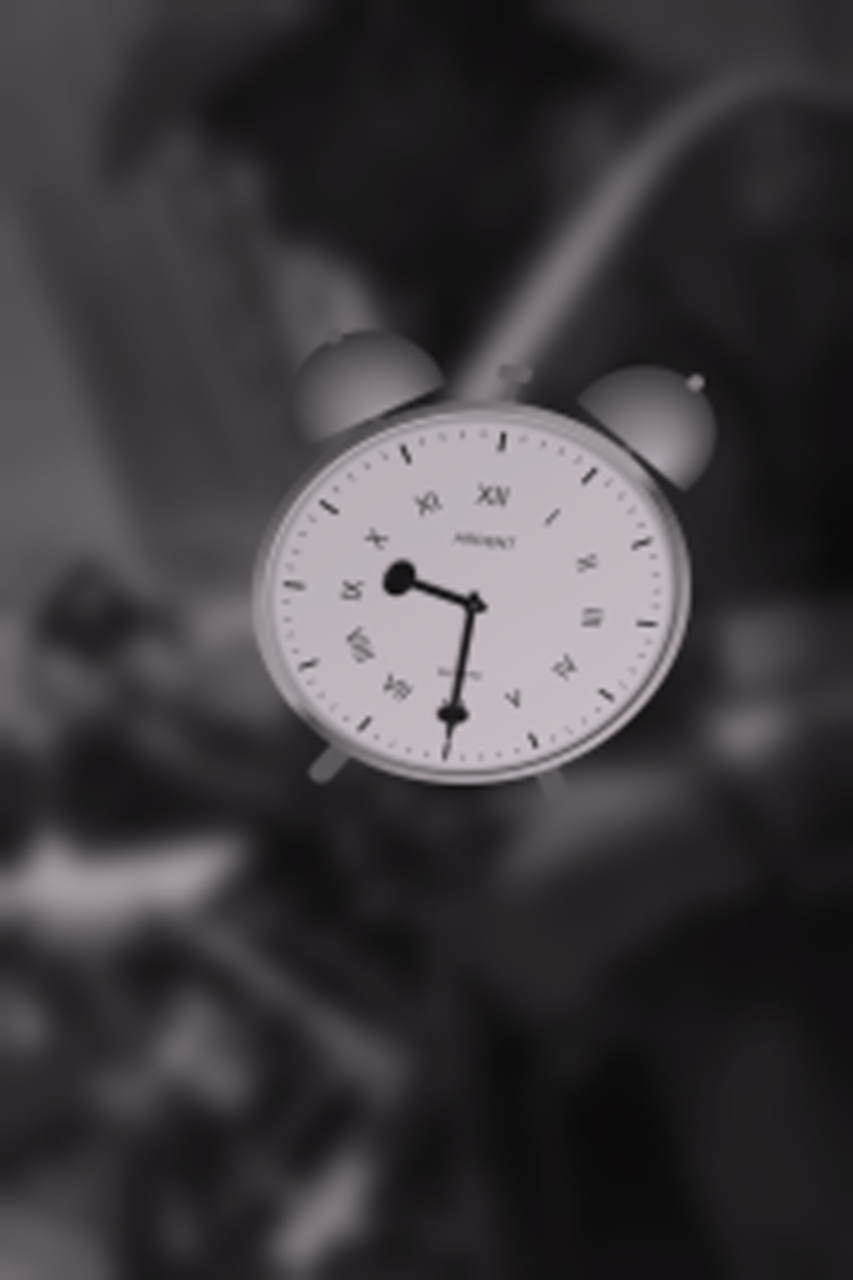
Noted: 9h30
